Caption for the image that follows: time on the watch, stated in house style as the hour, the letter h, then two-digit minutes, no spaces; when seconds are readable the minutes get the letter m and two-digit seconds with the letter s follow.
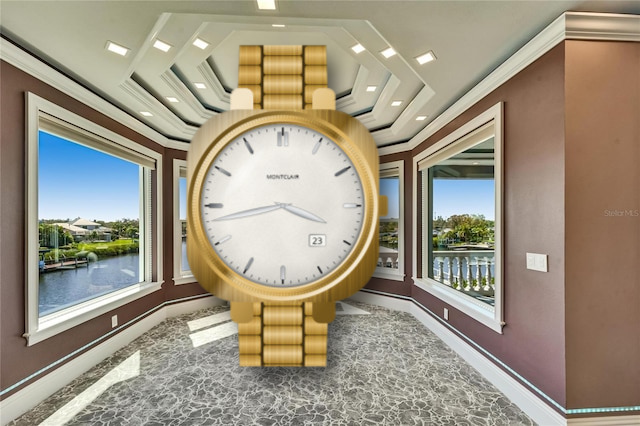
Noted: 3h43
